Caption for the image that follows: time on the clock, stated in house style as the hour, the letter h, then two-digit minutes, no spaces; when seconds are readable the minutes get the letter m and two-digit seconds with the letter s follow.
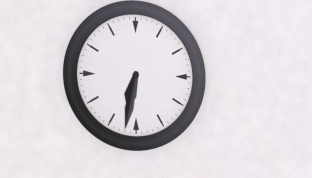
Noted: 6h32
